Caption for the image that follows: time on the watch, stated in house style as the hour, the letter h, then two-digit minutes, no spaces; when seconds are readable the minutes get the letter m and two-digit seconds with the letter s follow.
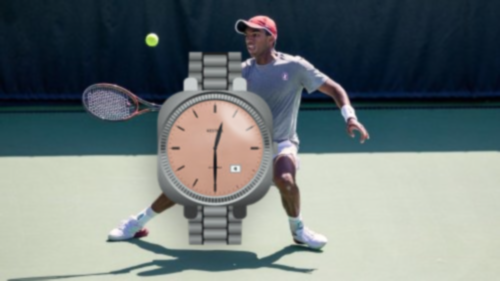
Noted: 12h30
